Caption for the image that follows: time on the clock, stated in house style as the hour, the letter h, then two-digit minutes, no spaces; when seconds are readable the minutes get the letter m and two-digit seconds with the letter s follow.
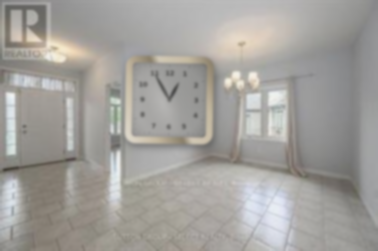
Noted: 12h55
